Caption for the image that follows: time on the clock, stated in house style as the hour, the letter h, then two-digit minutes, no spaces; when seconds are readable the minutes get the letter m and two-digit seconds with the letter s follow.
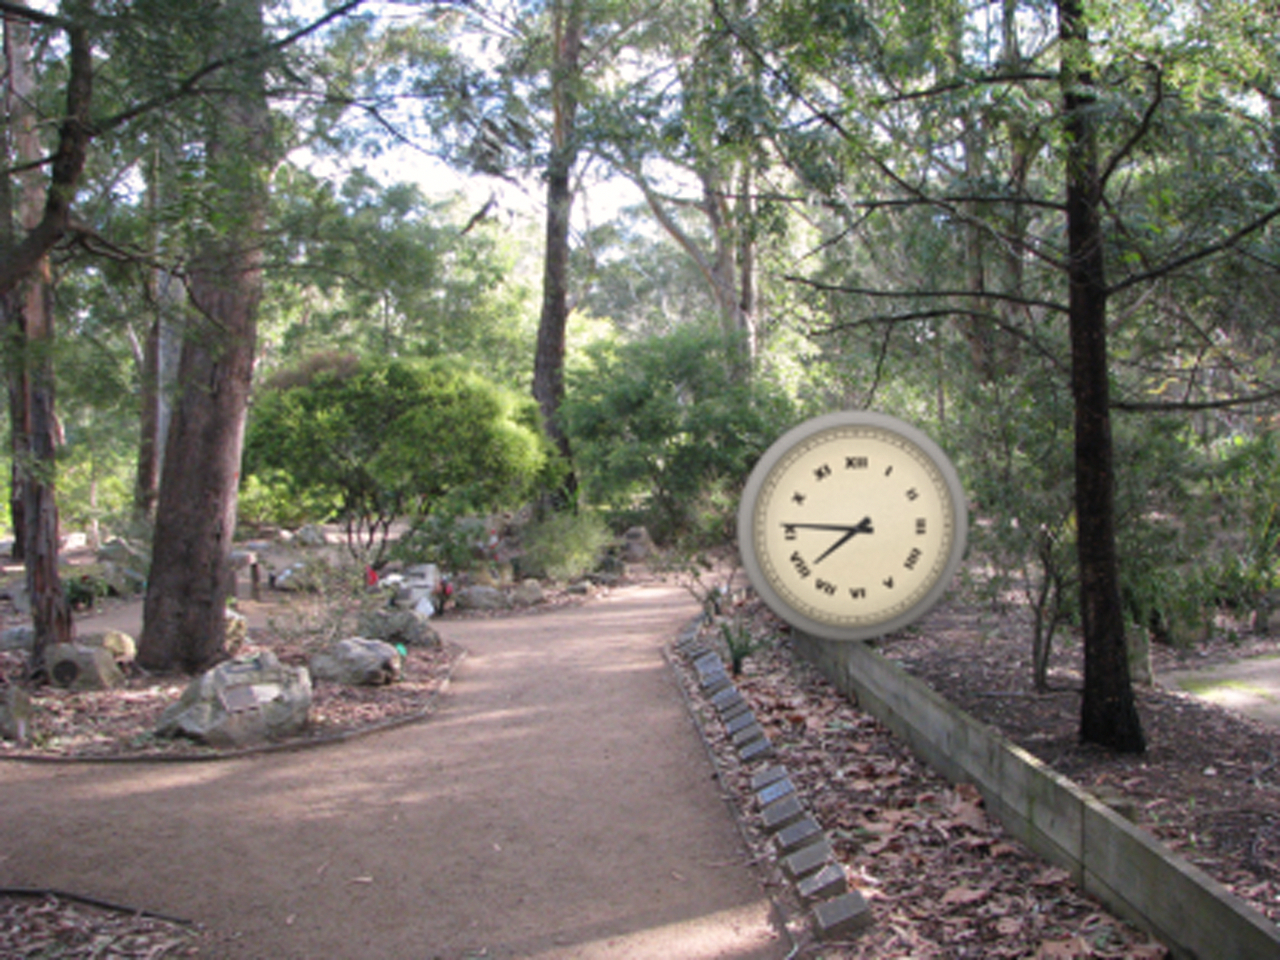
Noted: 7h46
